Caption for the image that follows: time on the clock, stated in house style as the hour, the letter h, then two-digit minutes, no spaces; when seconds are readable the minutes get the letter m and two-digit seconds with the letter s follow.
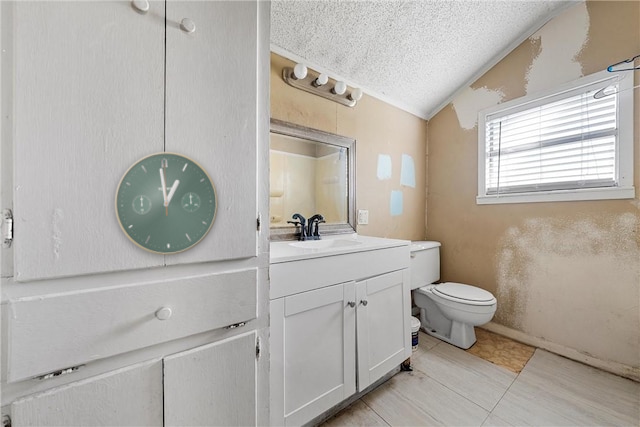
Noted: 12h59
